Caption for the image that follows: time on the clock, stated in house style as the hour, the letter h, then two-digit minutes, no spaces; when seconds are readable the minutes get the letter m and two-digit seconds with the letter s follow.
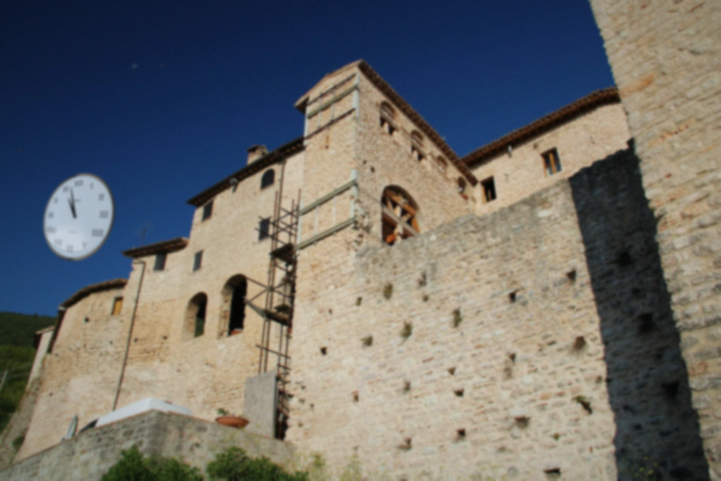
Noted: 10h57
